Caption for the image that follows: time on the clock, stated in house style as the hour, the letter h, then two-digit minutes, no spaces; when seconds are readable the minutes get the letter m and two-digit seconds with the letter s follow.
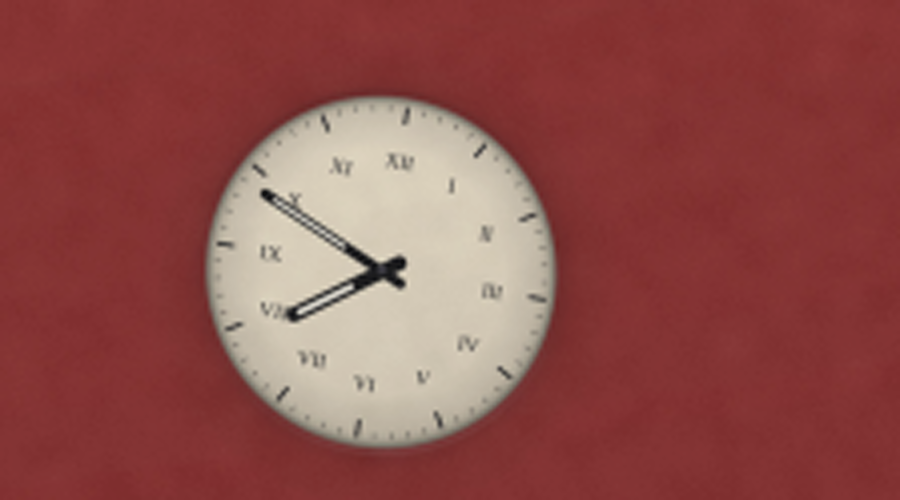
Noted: 7h49
